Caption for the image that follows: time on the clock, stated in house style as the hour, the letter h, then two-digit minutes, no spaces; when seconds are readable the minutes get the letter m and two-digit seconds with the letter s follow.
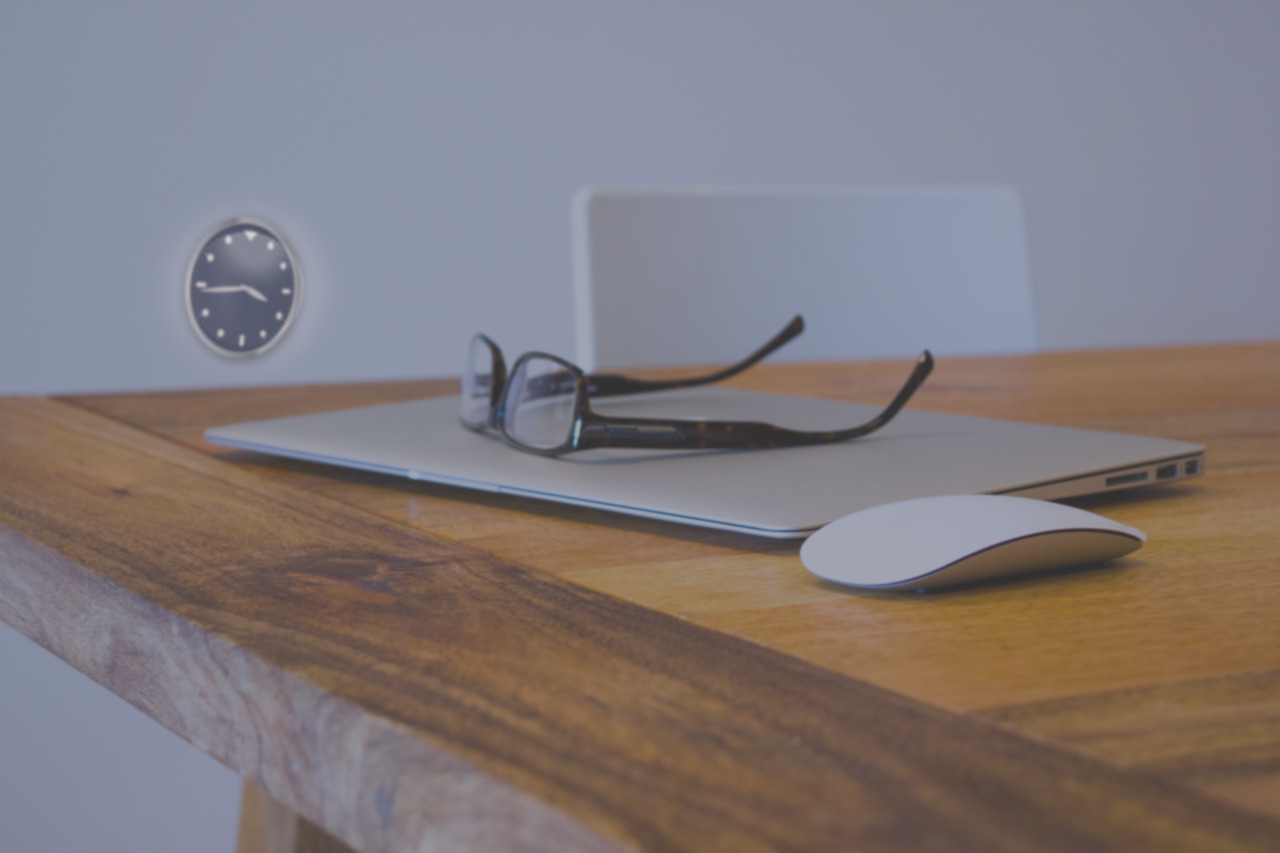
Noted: 3h44
